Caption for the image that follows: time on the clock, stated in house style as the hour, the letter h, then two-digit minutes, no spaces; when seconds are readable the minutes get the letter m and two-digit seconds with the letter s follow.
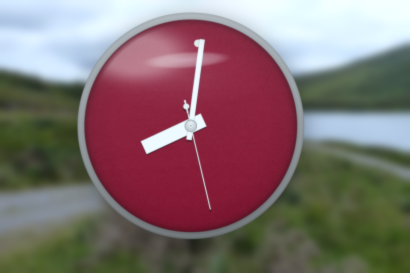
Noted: 8h00m27s
